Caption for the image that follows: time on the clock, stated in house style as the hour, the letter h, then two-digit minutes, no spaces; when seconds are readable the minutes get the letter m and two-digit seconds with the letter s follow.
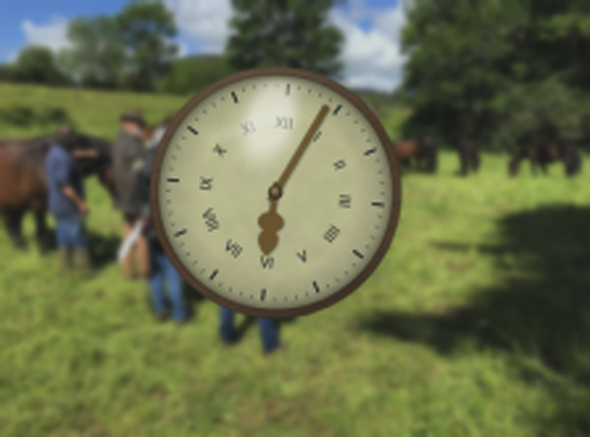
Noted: 6h04
